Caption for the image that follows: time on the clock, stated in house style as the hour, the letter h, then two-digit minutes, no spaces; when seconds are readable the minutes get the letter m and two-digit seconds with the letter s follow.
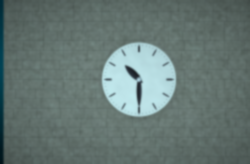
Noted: 10h30
